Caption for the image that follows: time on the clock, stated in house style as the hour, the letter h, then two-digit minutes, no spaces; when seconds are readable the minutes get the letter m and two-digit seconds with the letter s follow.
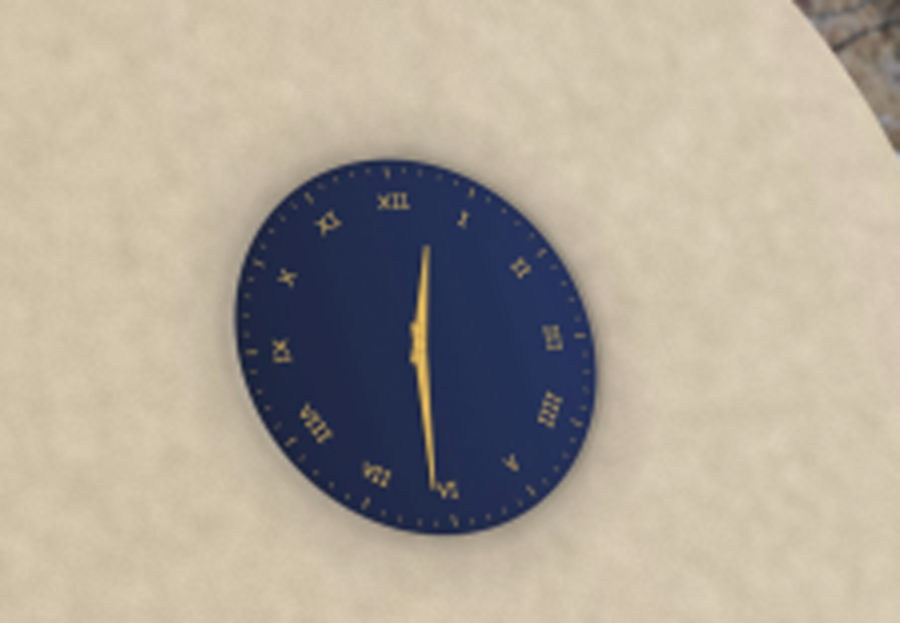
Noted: 12h31
